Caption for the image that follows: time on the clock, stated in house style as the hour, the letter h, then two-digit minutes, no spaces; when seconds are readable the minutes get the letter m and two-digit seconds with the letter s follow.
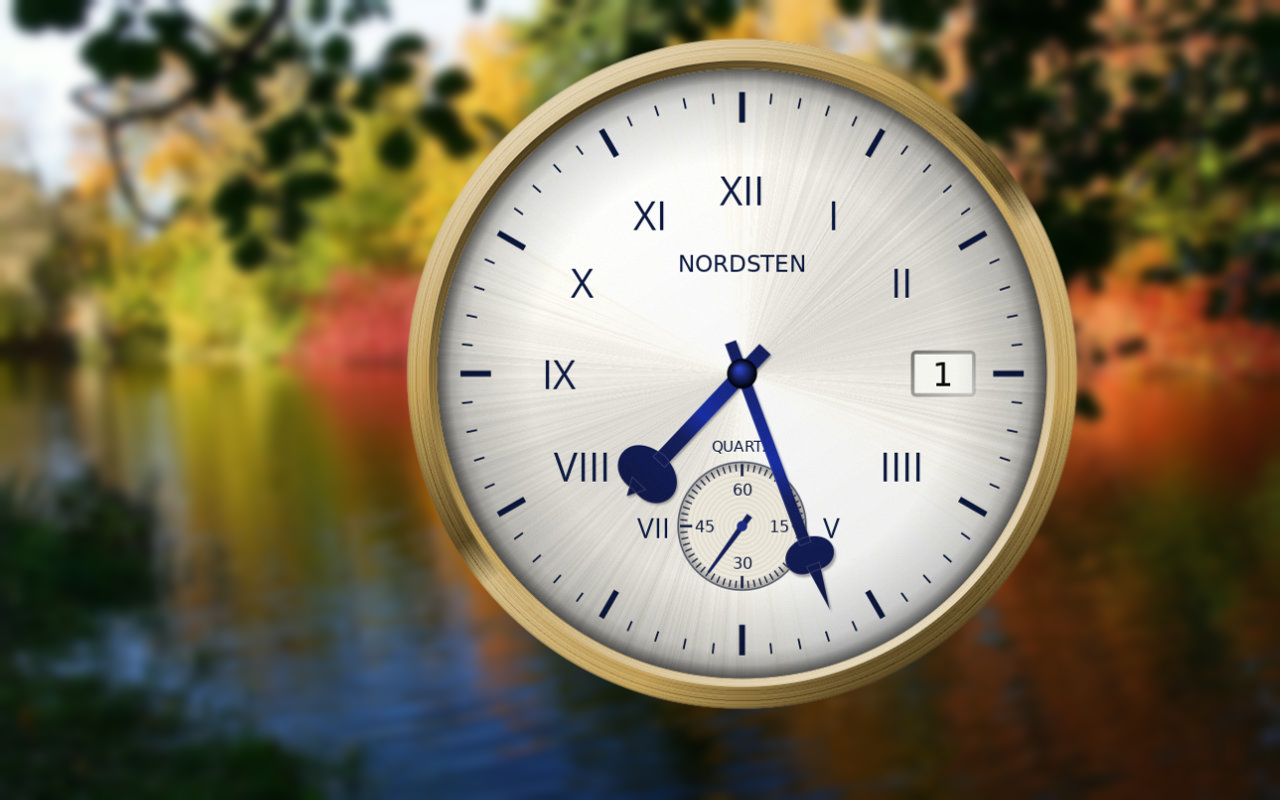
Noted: 7h26m36s
